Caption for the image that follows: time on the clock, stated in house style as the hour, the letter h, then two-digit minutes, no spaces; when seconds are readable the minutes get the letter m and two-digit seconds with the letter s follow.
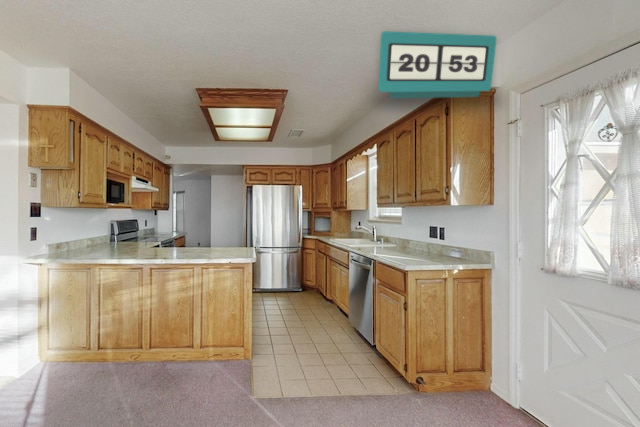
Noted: 20h53
